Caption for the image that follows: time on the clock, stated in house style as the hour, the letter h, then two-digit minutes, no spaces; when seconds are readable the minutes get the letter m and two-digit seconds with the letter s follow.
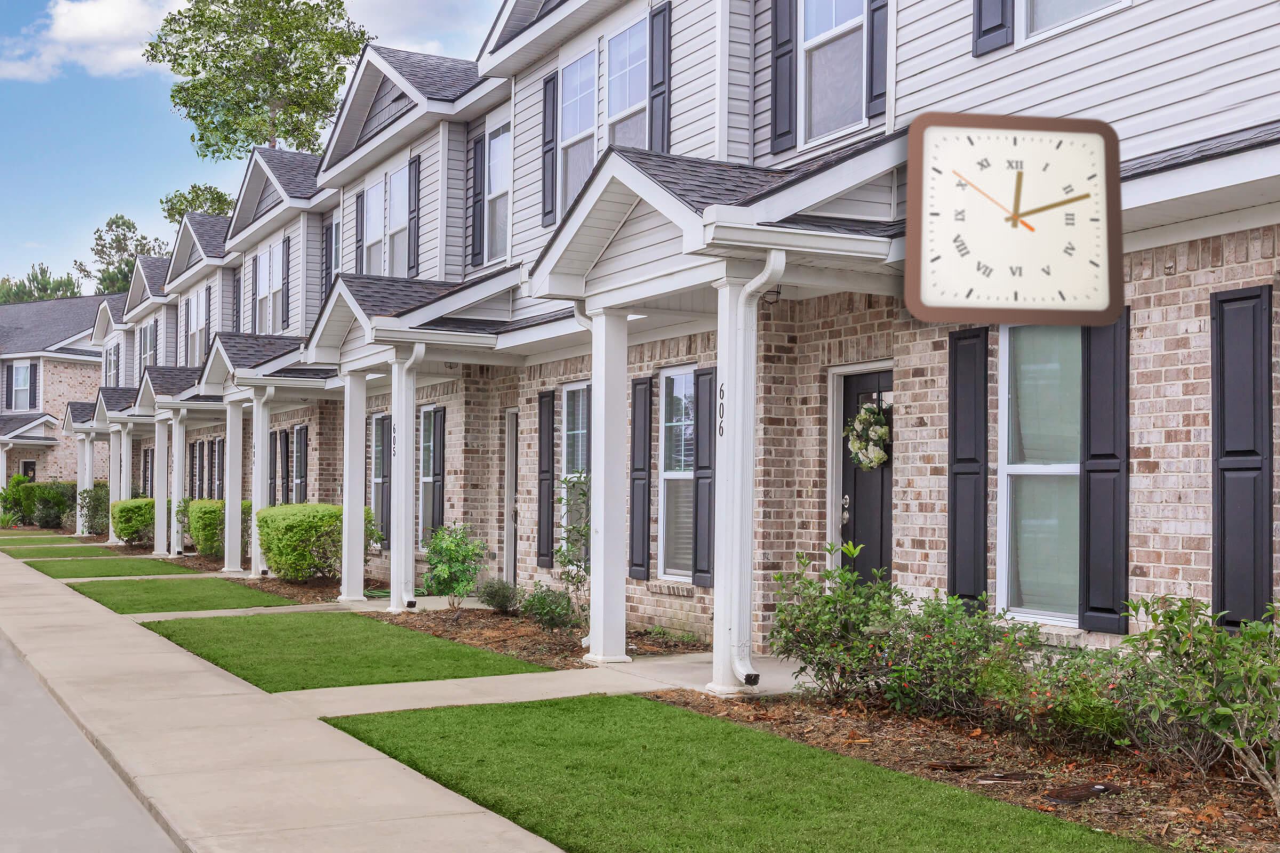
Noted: 12h11m51s
